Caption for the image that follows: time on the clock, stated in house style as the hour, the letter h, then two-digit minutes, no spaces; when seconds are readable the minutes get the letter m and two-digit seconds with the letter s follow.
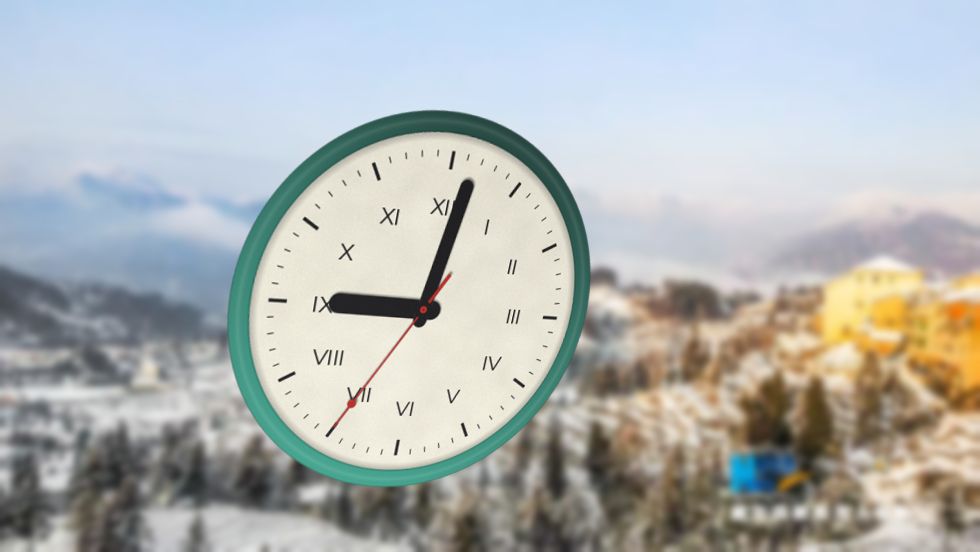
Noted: 9h01m35s
